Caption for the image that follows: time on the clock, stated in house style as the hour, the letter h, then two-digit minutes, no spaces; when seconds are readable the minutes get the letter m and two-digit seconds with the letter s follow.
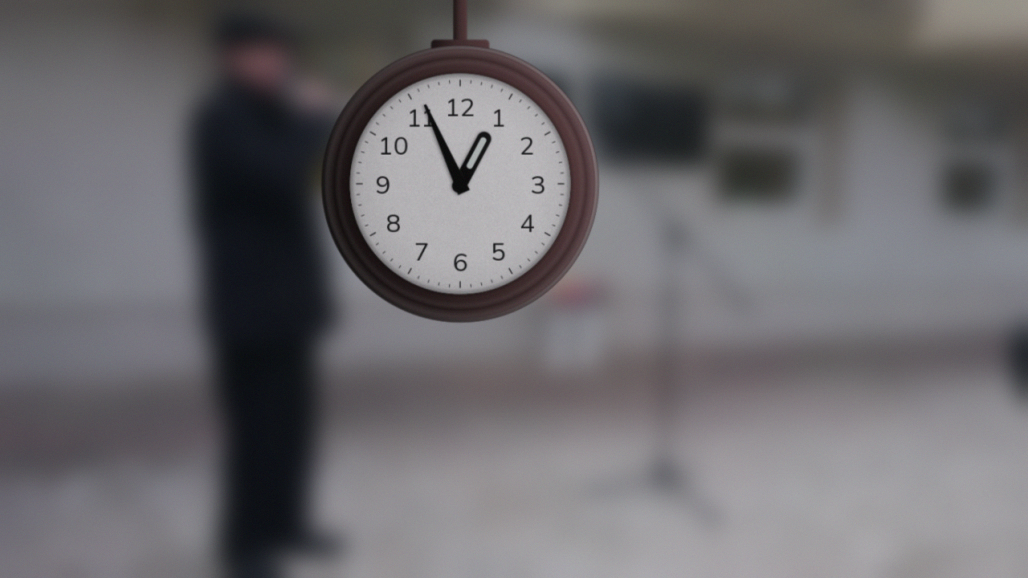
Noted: 12h56
